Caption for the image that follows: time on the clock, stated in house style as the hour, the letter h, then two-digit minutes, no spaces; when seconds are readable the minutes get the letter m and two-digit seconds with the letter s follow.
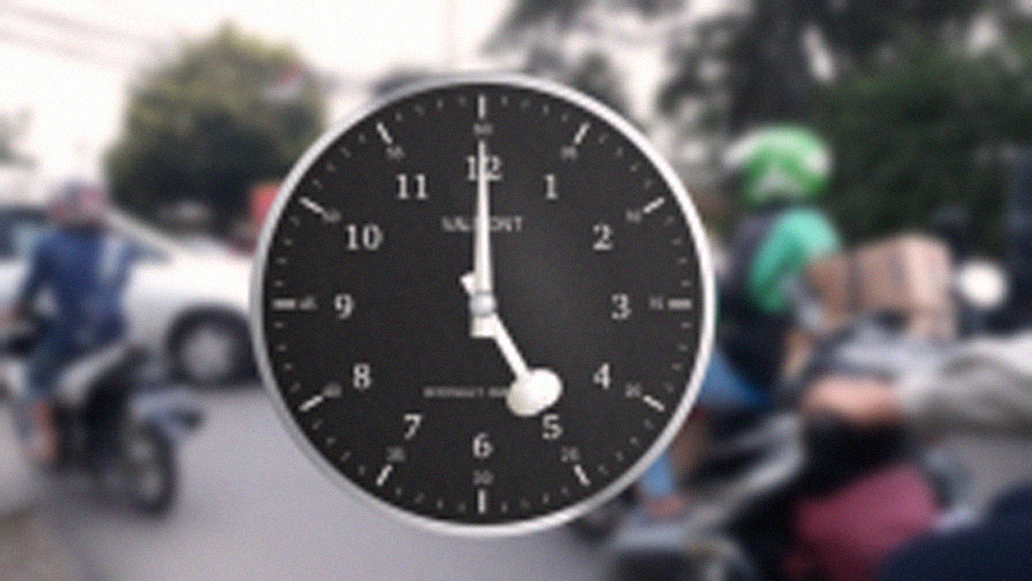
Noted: 5h00
